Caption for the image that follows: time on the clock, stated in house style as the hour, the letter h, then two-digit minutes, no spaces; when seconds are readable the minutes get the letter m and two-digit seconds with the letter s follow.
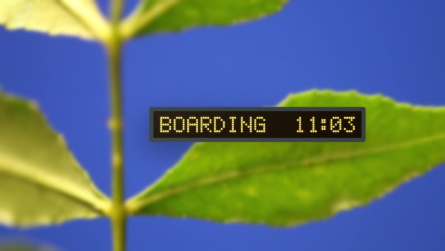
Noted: 11h03
